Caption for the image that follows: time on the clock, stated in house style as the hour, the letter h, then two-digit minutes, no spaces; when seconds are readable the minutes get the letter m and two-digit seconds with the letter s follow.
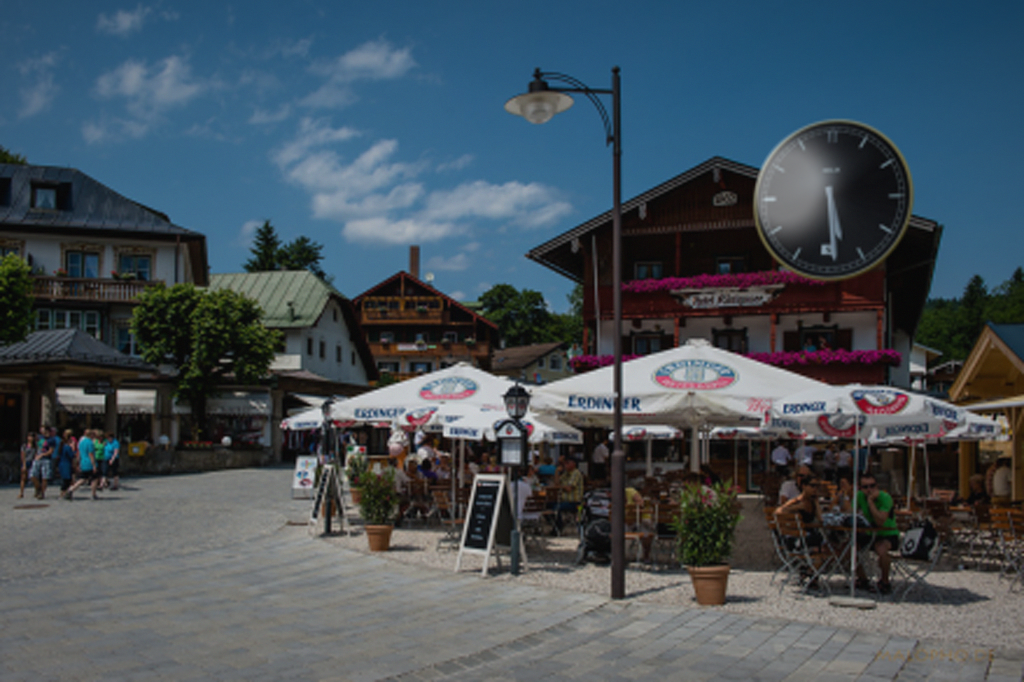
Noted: 5h29
